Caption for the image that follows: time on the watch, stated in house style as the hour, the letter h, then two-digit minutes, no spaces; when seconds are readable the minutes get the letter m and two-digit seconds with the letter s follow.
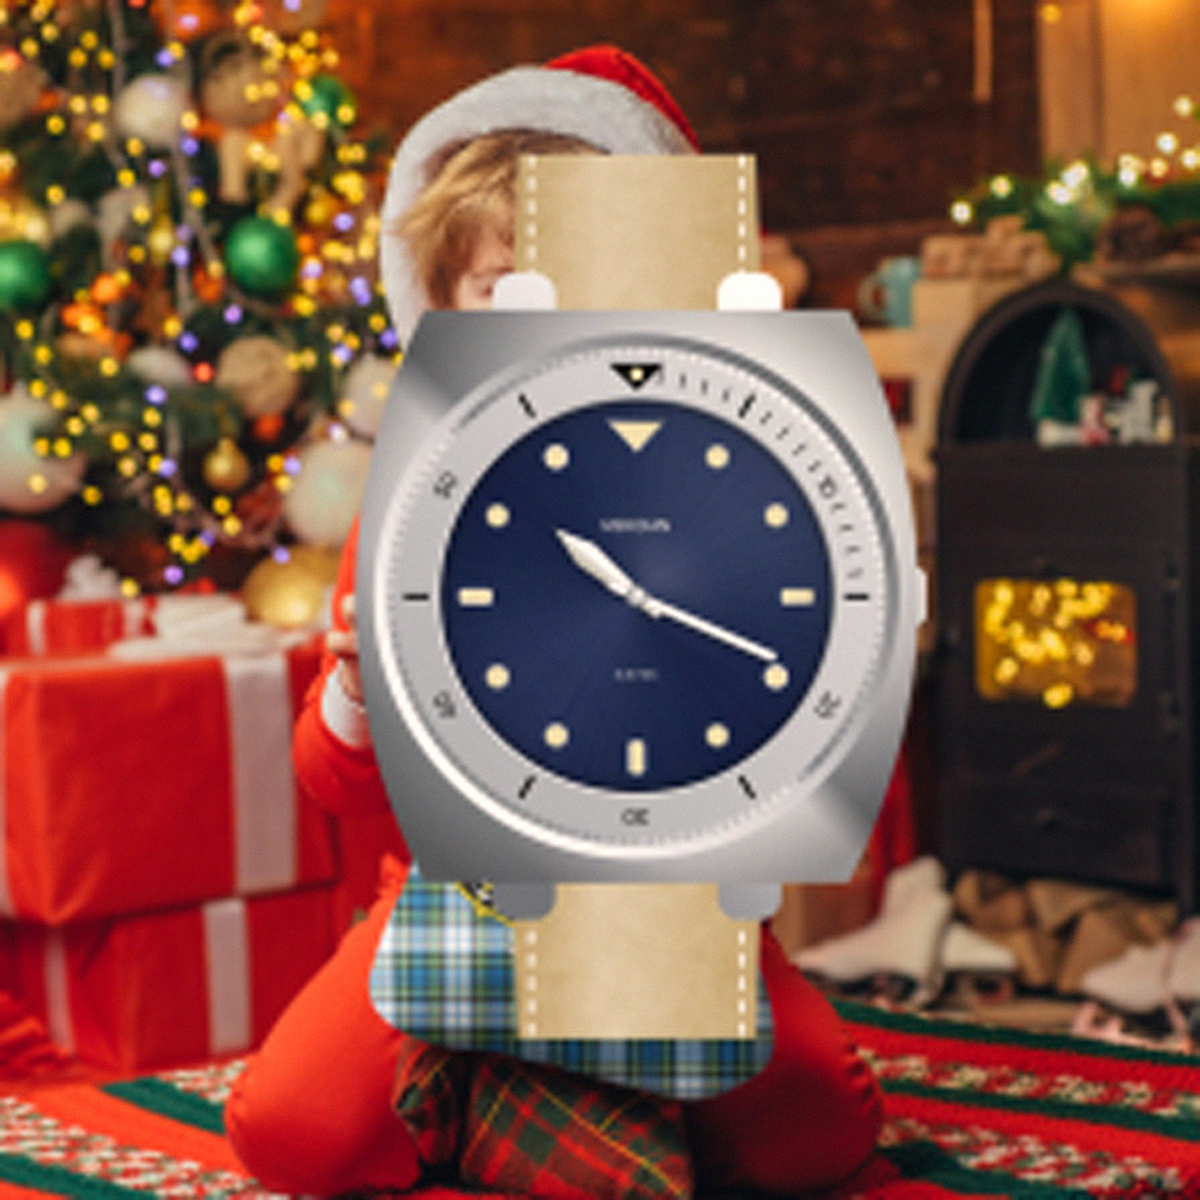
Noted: 10h19
